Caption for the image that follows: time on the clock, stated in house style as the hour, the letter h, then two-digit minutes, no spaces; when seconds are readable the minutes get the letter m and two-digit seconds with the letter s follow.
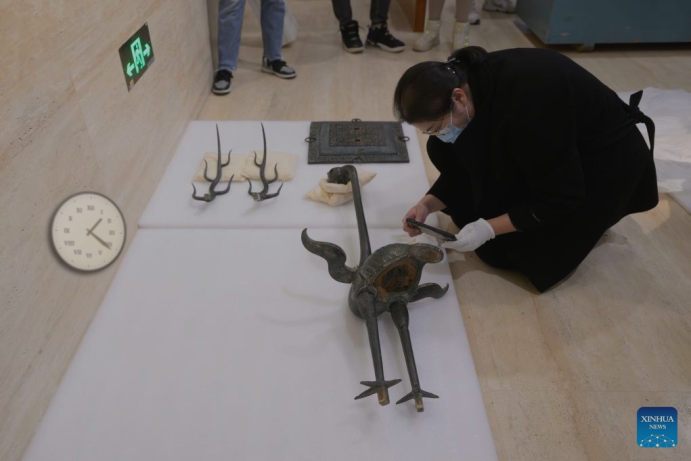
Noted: 1h21
